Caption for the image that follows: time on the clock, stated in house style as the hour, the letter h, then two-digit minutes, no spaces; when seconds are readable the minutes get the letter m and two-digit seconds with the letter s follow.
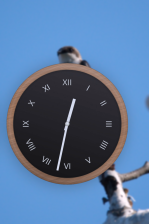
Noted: 12h32
